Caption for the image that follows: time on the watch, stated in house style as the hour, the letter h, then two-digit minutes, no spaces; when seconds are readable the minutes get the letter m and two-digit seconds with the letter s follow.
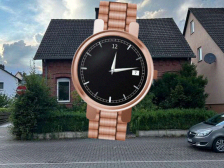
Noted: 12h13
